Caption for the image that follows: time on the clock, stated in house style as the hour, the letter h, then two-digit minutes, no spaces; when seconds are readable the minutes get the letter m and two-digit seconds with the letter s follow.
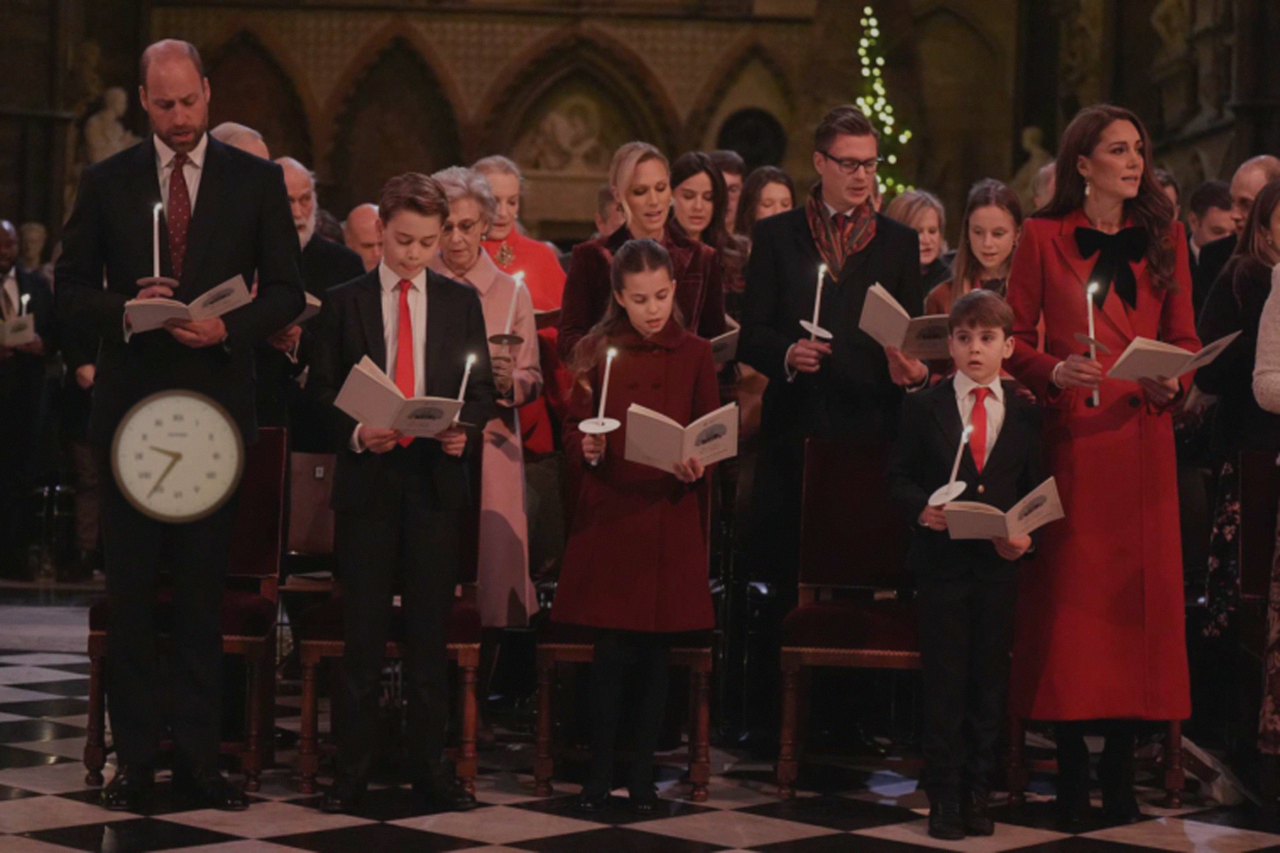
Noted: 9h36
